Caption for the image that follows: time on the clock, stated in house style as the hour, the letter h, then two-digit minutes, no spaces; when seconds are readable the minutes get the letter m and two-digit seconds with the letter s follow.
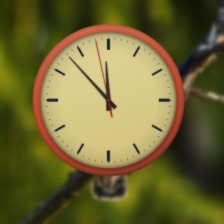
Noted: 11h52m58s
